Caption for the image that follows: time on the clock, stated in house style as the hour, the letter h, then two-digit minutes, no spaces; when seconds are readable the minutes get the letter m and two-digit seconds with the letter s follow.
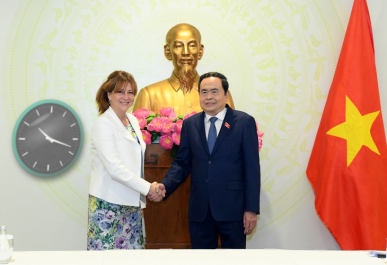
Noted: 10h18
